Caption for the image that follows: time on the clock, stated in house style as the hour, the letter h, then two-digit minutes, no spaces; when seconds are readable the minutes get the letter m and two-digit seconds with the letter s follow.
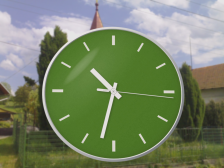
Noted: 10h32m16s
